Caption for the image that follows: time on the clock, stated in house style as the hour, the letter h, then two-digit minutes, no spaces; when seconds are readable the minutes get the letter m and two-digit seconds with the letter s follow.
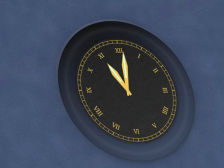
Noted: 11h01
